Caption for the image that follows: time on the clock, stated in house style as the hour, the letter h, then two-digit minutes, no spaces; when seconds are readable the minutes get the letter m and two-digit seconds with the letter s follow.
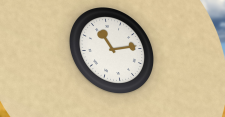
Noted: 11h14
